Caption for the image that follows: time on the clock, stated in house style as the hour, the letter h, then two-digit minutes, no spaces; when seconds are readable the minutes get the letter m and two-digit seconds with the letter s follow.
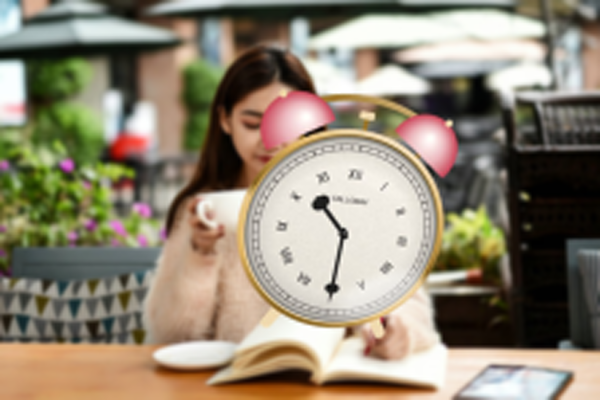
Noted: 10h30
